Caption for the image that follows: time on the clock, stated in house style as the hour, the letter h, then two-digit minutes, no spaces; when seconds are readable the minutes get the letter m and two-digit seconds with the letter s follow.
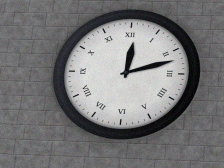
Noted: 12h12
